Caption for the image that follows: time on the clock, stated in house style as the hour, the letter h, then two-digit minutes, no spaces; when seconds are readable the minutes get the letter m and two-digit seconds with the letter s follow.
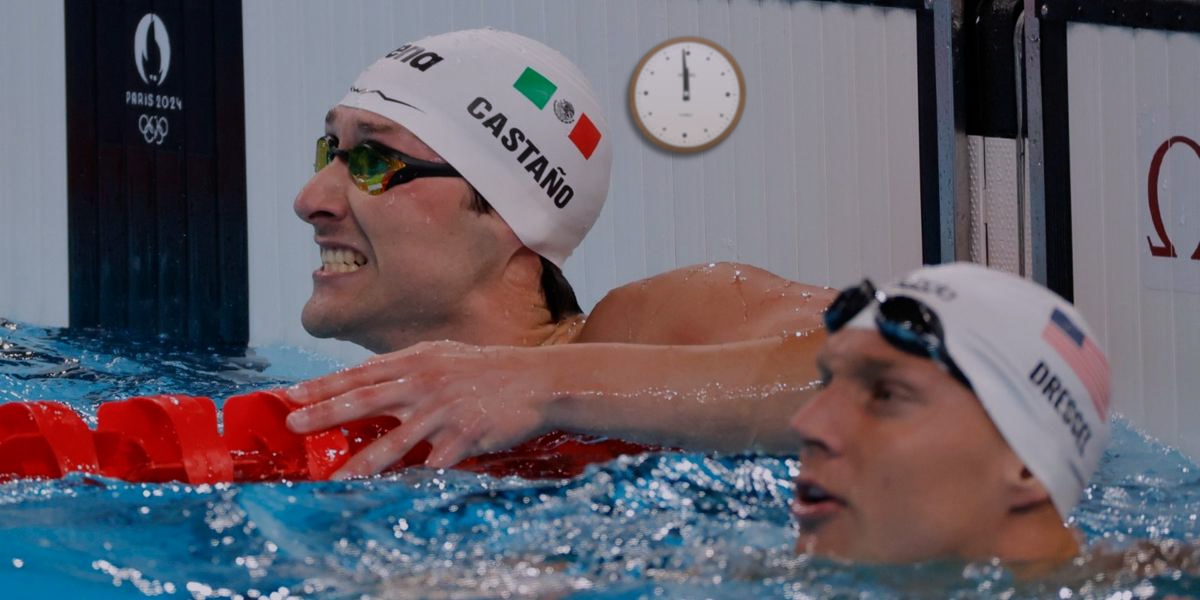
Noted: 11h59
